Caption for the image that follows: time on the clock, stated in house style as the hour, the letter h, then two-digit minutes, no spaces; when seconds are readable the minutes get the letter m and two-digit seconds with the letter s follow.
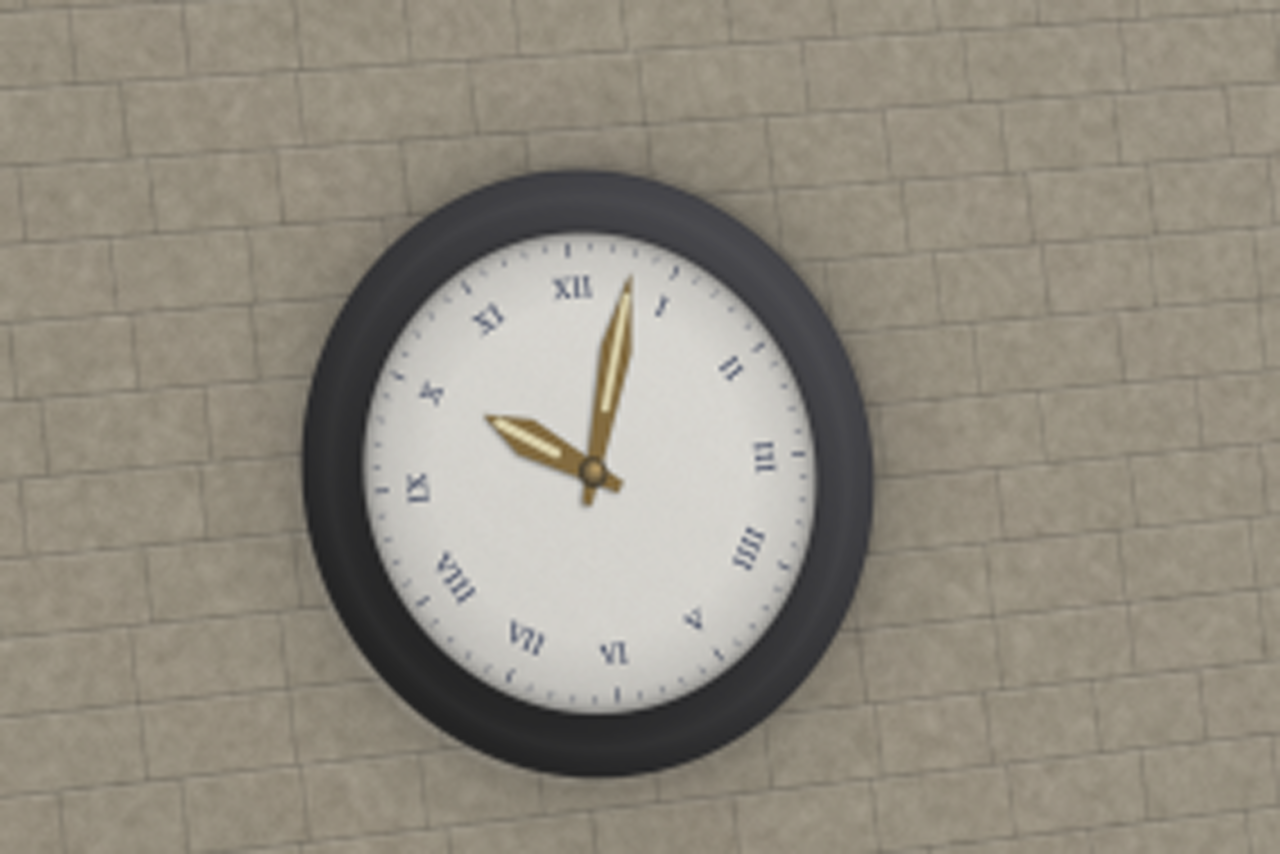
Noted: 10h03
